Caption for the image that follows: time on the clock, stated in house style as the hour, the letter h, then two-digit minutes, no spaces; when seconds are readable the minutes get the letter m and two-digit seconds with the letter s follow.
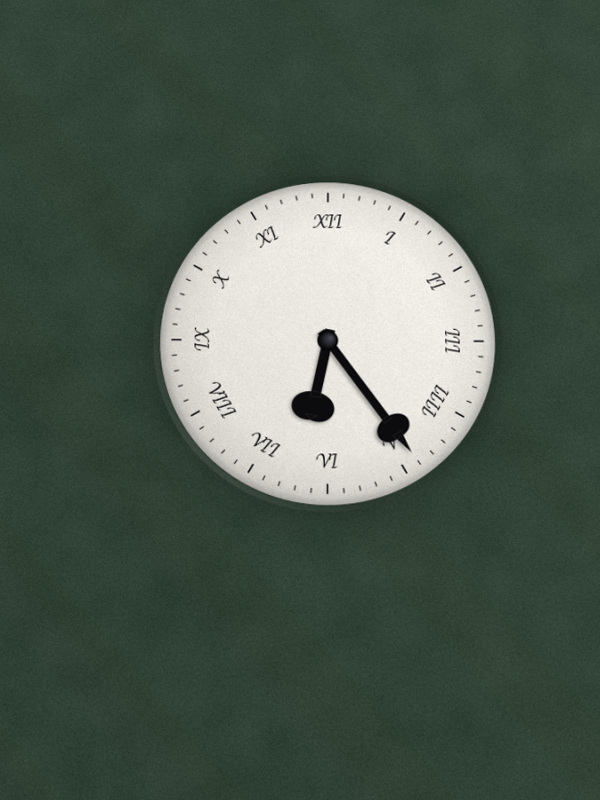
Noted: 6h24
